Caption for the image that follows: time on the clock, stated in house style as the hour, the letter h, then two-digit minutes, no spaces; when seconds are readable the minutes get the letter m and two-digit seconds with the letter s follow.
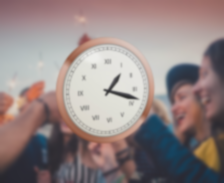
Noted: 1h18
